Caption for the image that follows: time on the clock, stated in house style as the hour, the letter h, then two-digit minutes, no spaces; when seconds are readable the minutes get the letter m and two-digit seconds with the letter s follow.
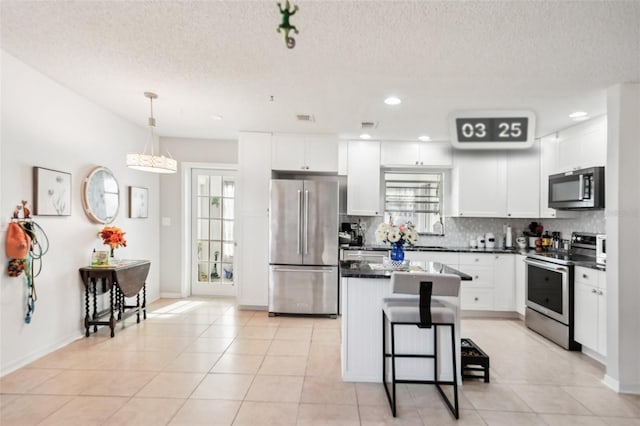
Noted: 3h25
